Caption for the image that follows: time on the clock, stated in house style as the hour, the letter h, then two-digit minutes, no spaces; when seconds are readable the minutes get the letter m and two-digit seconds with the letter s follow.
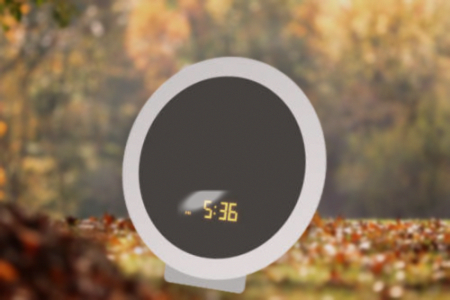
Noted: 5h36
